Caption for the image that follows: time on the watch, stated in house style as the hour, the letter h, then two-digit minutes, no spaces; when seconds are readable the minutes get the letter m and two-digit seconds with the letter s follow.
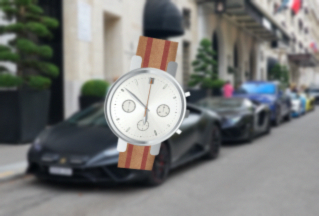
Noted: 5h51
